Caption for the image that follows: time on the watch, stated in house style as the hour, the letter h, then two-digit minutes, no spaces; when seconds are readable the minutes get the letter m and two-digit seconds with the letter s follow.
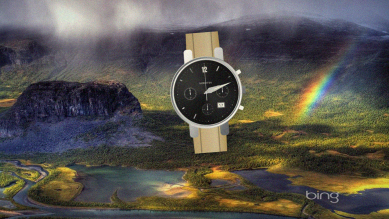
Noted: 2h12
